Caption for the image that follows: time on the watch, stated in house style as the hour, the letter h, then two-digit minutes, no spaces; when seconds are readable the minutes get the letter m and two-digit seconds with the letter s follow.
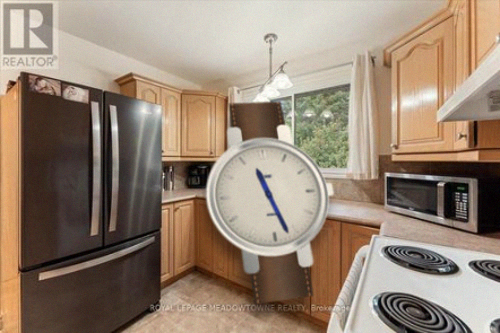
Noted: 11h27
